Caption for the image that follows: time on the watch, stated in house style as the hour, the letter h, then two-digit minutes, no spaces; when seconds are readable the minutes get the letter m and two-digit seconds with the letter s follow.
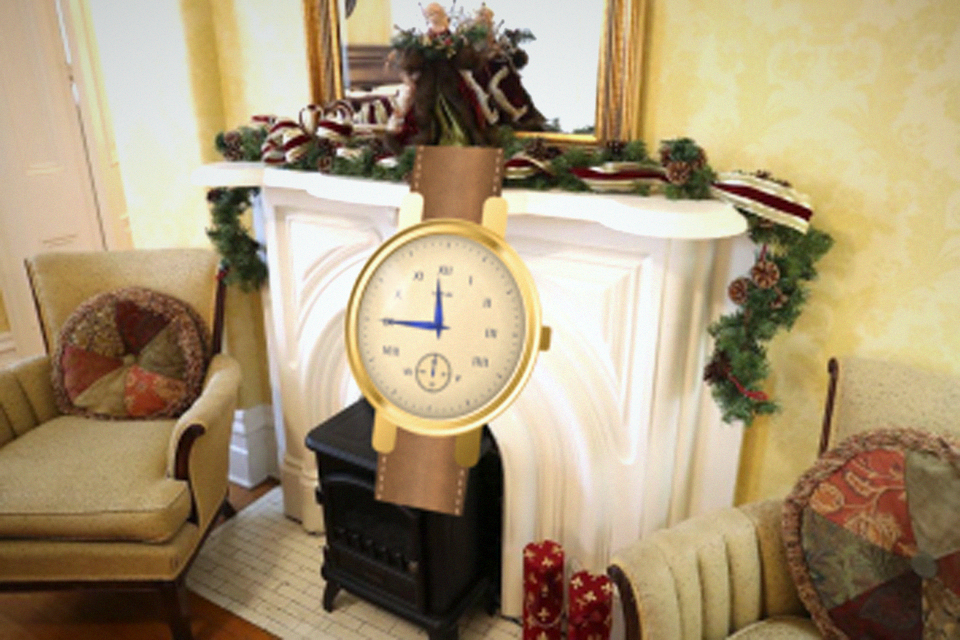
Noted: 11h45
